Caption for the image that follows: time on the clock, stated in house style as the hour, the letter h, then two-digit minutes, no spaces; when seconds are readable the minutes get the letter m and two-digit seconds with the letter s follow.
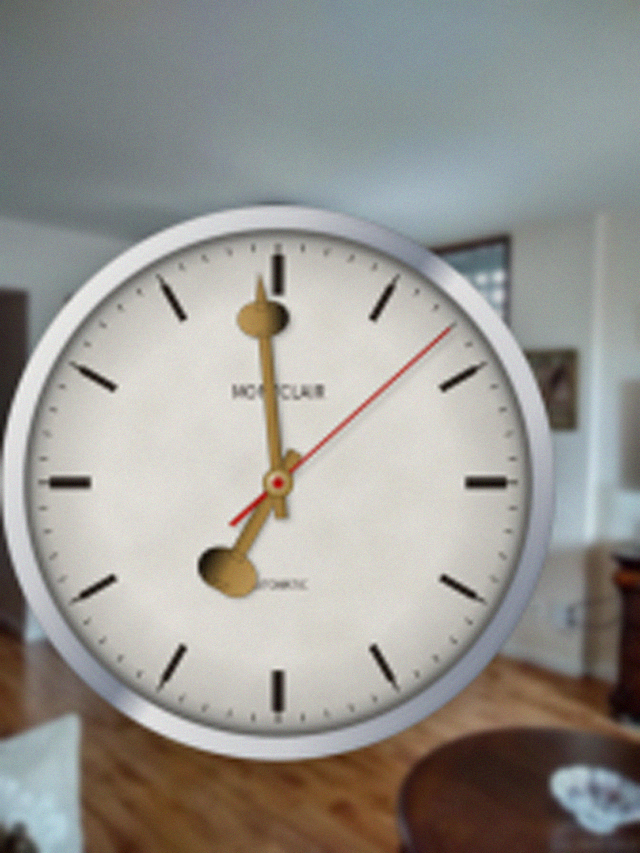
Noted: 6h59m08s
